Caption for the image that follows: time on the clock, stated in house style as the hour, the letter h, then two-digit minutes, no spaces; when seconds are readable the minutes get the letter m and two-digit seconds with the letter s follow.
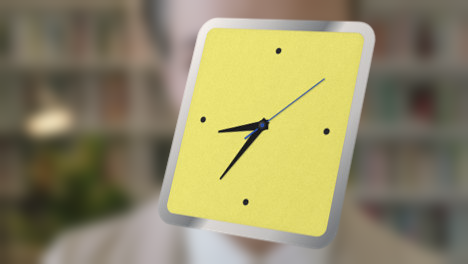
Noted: 8h35m08s
